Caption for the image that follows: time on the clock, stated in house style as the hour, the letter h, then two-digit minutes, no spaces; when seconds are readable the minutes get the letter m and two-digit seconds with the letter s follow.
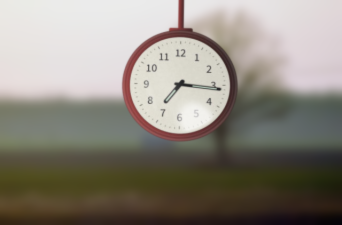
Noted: 7h16
